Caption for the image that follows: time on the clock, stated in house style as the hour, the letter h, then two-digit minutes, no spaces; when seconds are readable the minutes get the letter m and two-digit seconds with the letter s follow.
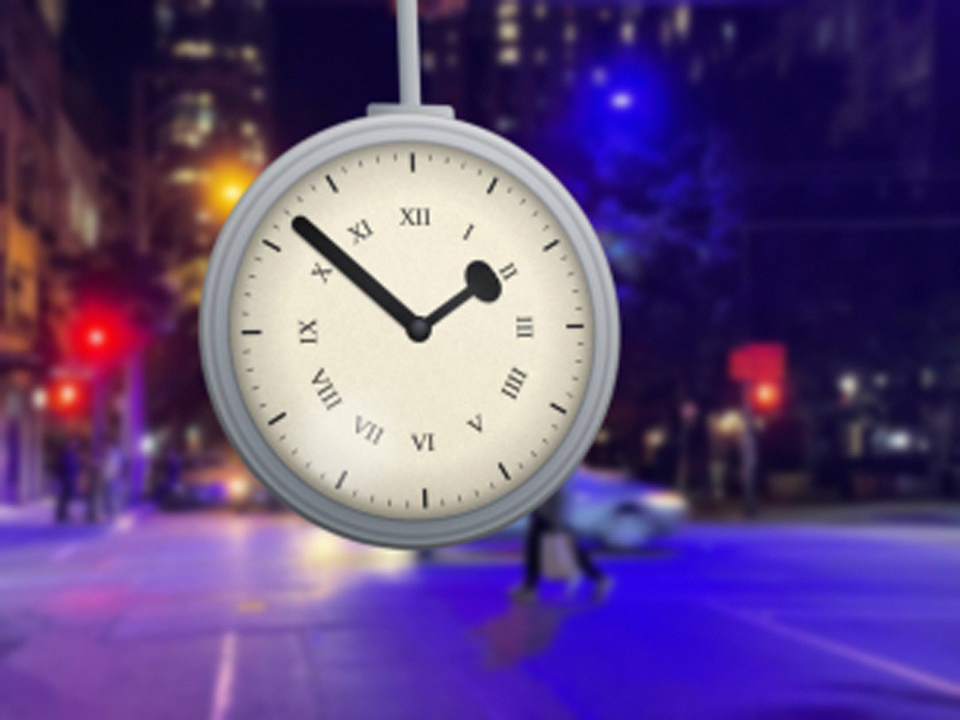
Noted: 1h52
